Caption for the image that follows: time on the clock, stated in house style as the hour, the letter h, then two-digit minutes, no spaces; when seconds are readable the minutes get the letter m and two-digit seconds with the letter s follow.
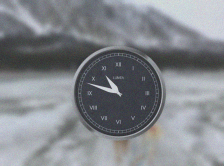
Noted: 10h48
